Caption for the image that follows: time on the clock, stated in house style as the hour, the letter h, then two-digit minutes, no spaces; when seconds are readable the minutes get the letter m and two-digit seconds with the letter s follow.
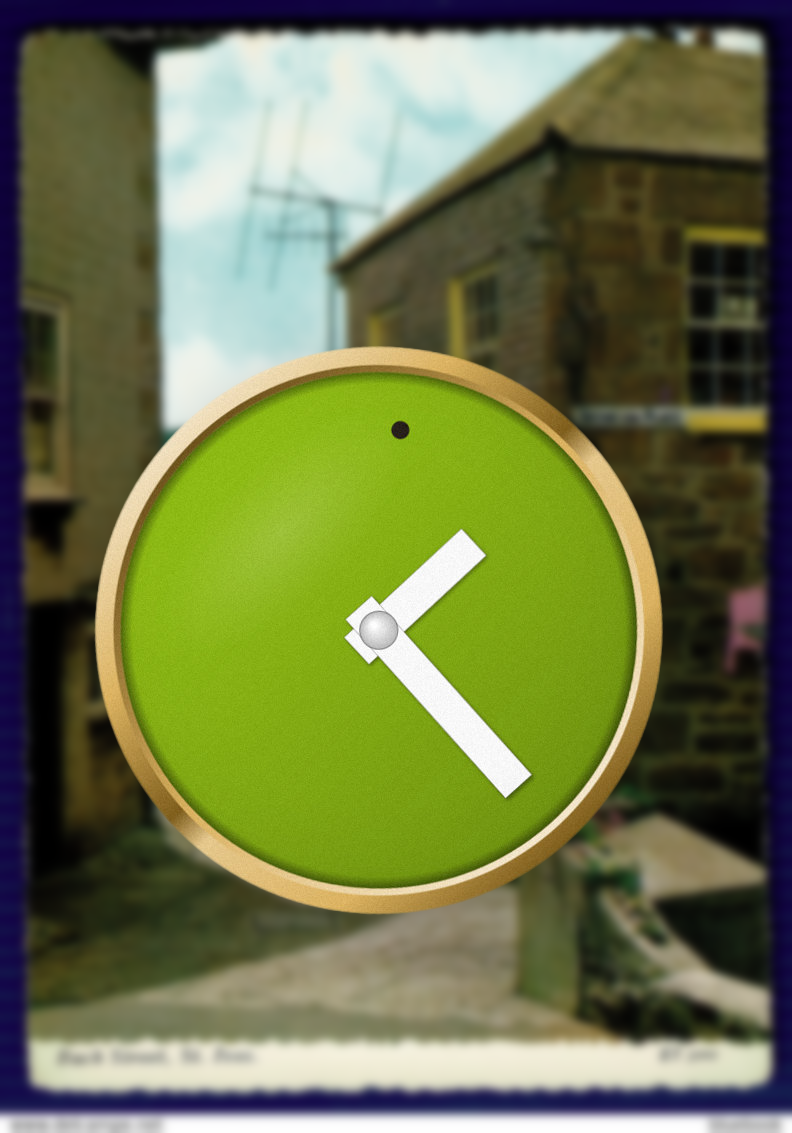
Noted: 1h22
